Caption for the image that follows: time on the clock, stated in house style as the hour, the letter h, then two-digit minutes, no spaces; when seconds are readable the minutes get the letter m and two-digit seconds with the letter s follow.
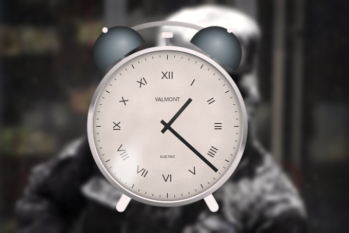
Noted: 1h22
